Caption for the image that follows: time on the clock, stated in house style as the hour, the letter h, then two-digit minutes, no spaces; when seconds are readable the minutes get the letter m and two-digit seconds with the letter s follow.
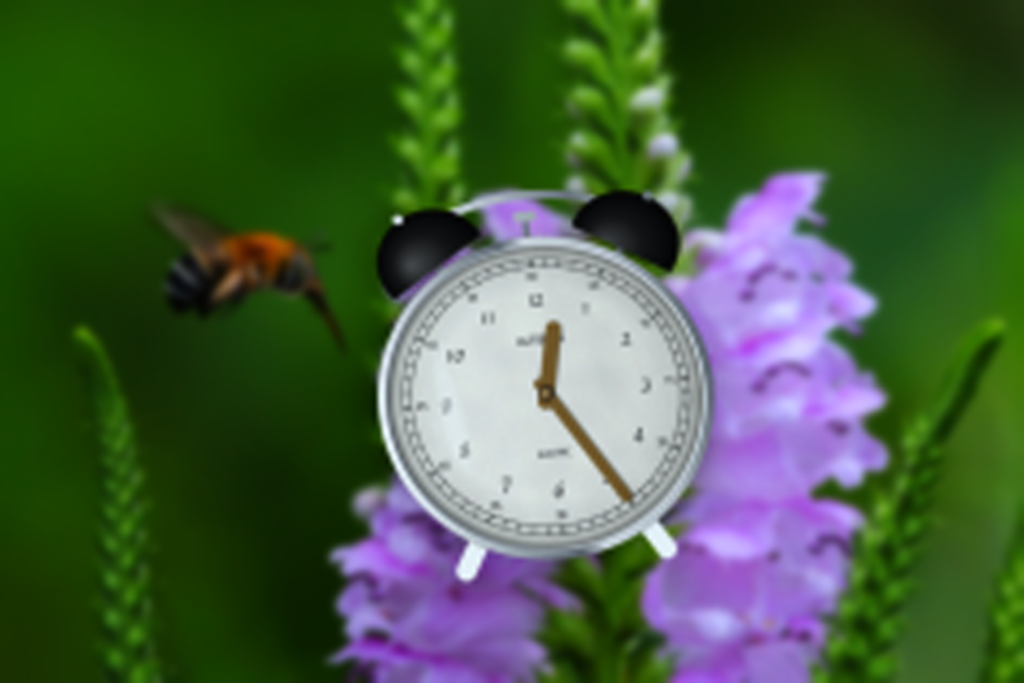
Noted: 12h25
